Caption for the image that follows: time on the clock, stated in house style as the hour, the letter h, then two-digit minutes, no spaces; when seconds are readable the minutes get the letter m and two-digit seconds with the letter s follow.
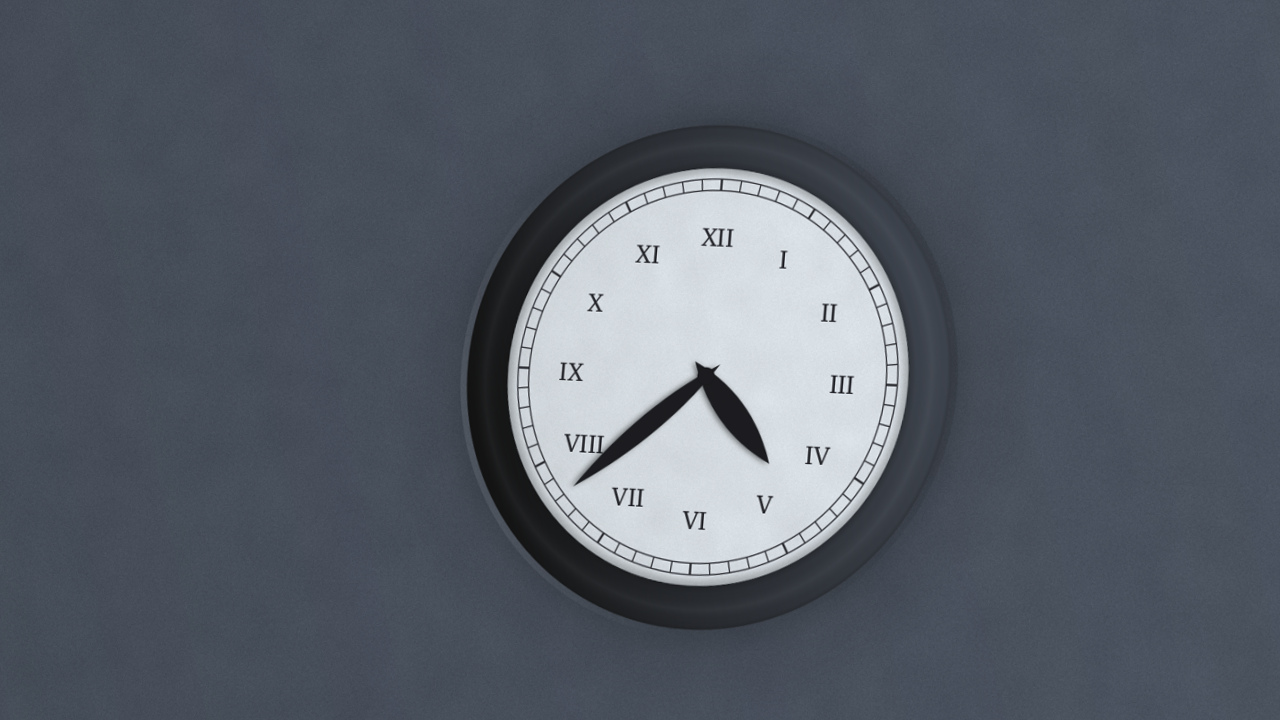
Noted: 4h38
